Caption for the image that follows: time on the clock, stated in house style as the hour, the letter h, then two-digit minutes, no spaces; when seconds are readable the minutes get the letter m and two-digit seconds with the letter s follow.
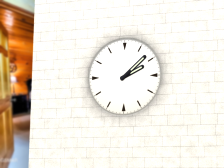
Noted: 2h08
